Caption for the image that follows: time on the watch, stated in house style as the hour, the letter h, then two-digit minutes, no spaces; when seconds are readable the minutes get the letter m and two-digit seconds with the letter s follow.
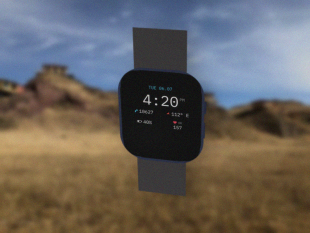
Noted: 4h20
